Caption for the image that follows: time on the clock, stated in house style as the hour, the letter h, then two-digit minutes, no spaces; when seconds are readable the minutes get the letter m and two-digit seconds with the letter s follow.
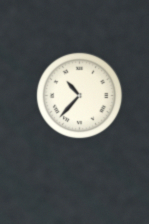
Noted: 10h37
